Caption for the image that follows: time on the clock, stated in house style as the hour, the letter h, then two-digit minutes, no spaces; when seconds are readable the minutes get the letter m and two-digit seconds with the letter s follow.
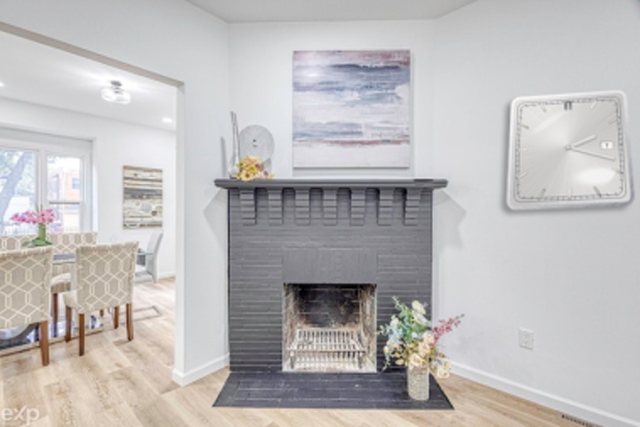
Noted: 2h18
